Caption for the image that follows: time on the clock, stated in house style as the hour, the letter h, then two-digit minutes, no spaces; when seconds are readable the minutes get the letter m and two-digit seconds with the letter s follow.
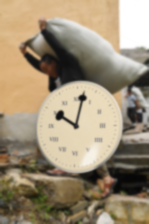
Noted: 10h02
